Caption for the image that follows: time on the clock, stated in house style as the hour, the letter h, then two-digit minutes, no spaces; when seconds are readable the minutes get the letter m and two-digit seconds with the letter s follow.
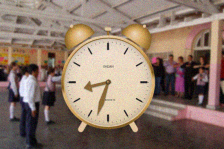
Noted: 8h33
